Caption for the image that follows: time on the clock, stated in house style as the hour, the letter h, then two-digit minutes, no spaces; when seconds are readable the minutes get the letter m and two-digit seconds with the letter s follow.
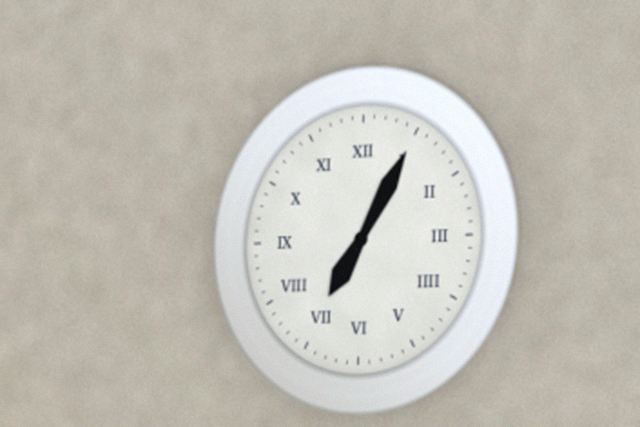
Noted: 7h05
